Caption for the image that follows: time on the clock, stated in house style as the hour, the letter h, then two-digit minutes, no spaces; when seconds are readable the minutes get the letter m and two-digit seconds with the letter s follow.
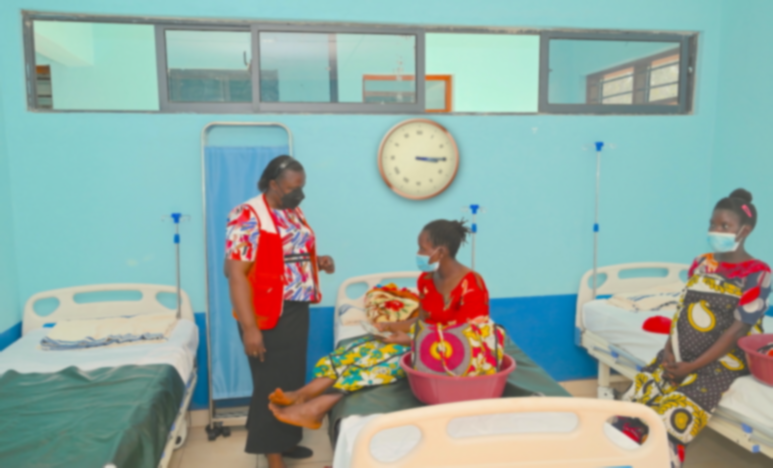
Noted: 3h15
